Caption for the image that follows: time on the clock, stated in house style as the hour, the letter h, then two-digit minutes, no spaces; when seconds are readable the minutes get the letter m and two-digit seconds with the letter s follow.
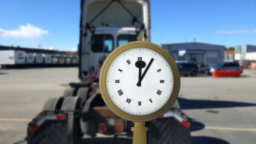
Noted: 12h05
